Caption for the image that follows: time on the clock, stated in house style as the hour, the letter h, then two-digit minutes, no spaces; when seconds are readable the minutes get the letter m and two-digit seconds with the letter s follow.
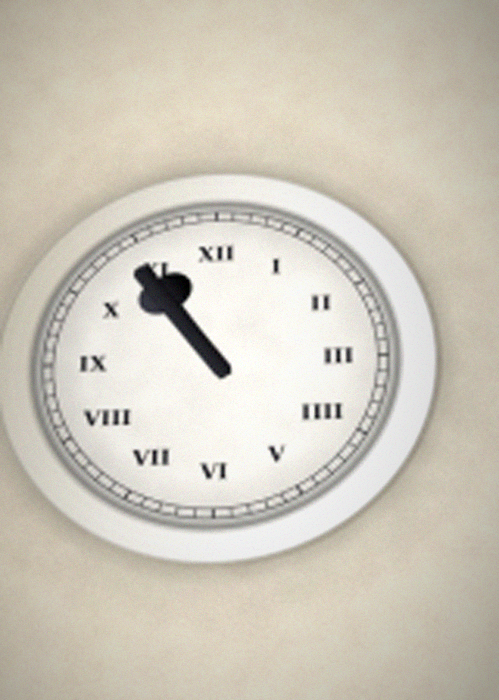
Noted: 10h54
